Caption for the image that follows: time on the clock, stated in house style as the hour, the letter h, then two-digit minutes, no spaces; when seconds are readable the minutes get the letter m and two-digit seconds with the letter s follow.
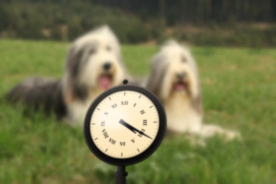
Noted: 4h20
